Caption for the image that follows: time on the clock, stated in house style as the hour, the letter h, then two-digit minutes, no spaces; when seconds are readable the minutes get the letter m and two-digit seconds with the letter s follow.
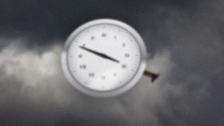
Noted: 3h49
